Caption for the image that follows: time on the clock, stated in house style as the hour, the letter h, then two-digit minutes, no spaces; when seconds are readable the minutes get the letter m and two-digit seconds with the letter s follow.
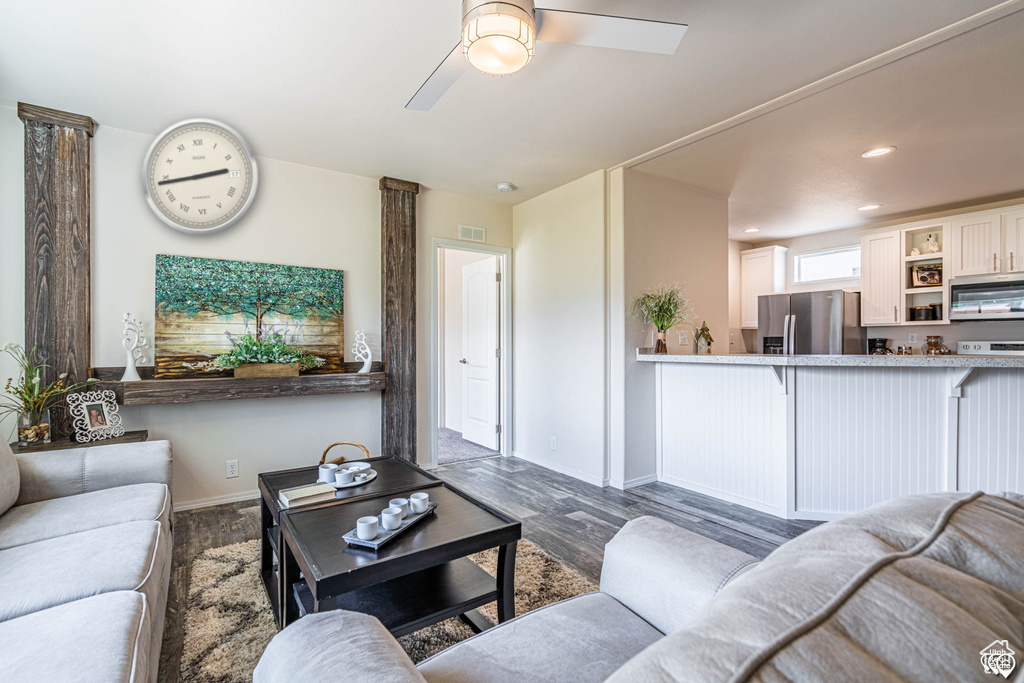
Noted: 2h44
